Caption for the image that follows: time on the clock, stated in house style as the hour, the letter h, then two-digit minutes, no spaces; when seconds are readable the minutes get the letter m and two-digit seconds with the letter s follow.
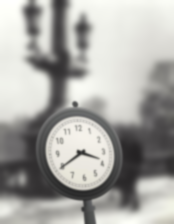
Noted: 3h40
